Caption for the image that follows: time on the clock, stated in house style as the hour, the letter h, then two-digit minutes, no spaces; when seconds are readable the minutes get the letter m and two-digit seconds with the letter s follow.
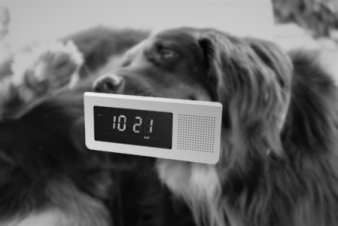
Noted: 10h21
